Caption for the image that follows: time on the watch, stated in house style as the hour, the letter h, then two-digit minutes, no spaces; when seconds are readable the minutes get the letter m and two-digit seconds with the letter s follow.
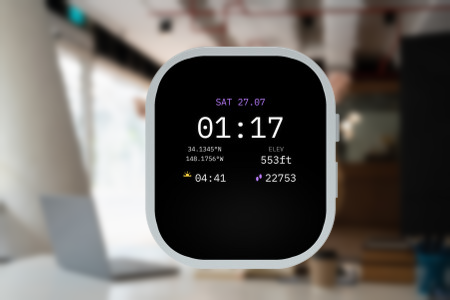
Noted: 1h17
